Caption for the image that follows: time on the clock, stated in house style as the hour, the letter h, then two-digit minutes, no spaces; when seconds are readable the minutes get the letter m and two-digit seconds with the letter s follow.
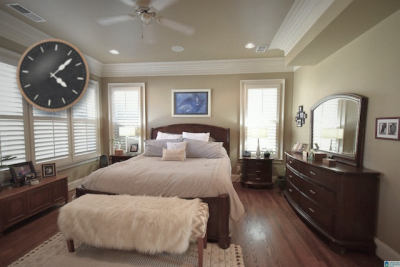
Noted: 4h07
